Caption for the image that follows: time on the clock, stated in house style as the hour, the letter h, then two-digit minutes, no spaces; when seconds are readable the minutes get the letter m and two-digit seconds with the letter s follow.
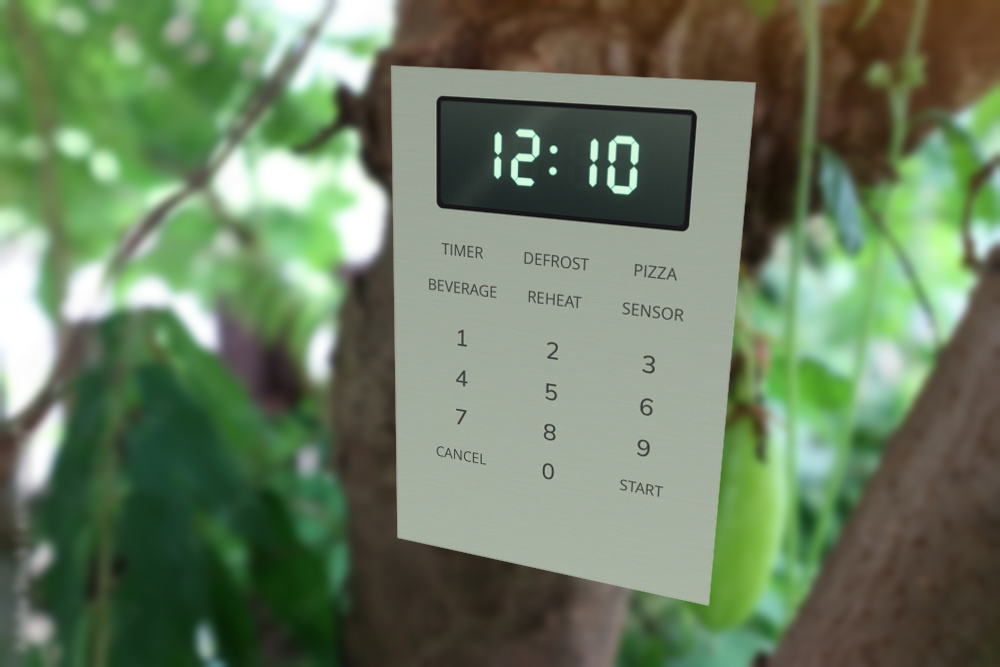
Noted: 12h10
